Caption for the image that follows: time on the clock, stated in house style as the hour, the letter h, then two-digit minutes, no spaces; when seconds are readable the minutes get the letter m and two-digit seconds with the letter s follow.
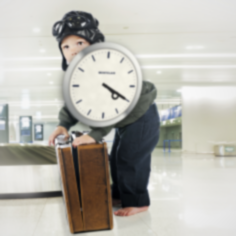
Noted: 4h20
